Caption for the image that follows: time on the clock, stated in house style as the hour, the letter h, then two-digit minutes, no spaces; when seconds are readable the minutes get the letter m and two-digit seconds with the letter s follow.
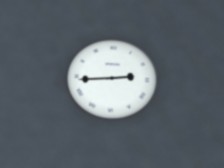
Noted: 2h44
